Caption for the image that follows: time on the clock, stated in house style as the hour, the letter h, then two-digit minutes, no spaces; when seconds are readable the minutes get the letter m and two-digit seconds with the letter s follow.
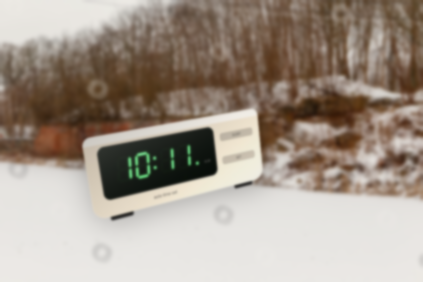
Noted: 10h11
